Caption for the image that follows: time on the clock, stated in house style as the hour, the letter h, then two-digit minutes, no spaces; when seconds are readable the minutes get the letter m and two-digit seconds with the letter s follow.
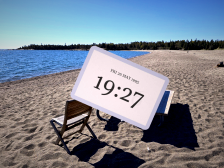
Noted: 19h27
